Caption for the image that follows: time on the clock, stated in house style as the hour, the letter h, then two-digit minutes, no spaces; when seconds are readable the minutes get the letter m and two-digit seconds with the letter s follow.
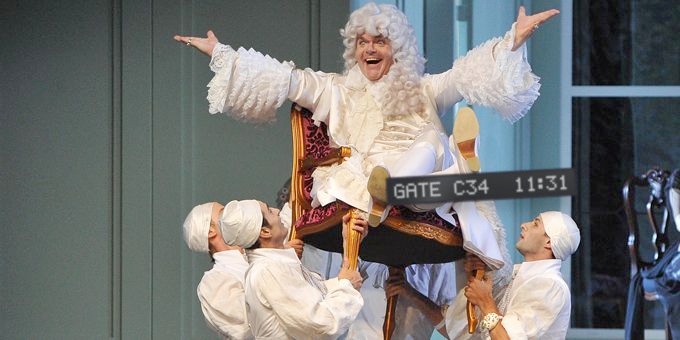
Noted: 11h31
